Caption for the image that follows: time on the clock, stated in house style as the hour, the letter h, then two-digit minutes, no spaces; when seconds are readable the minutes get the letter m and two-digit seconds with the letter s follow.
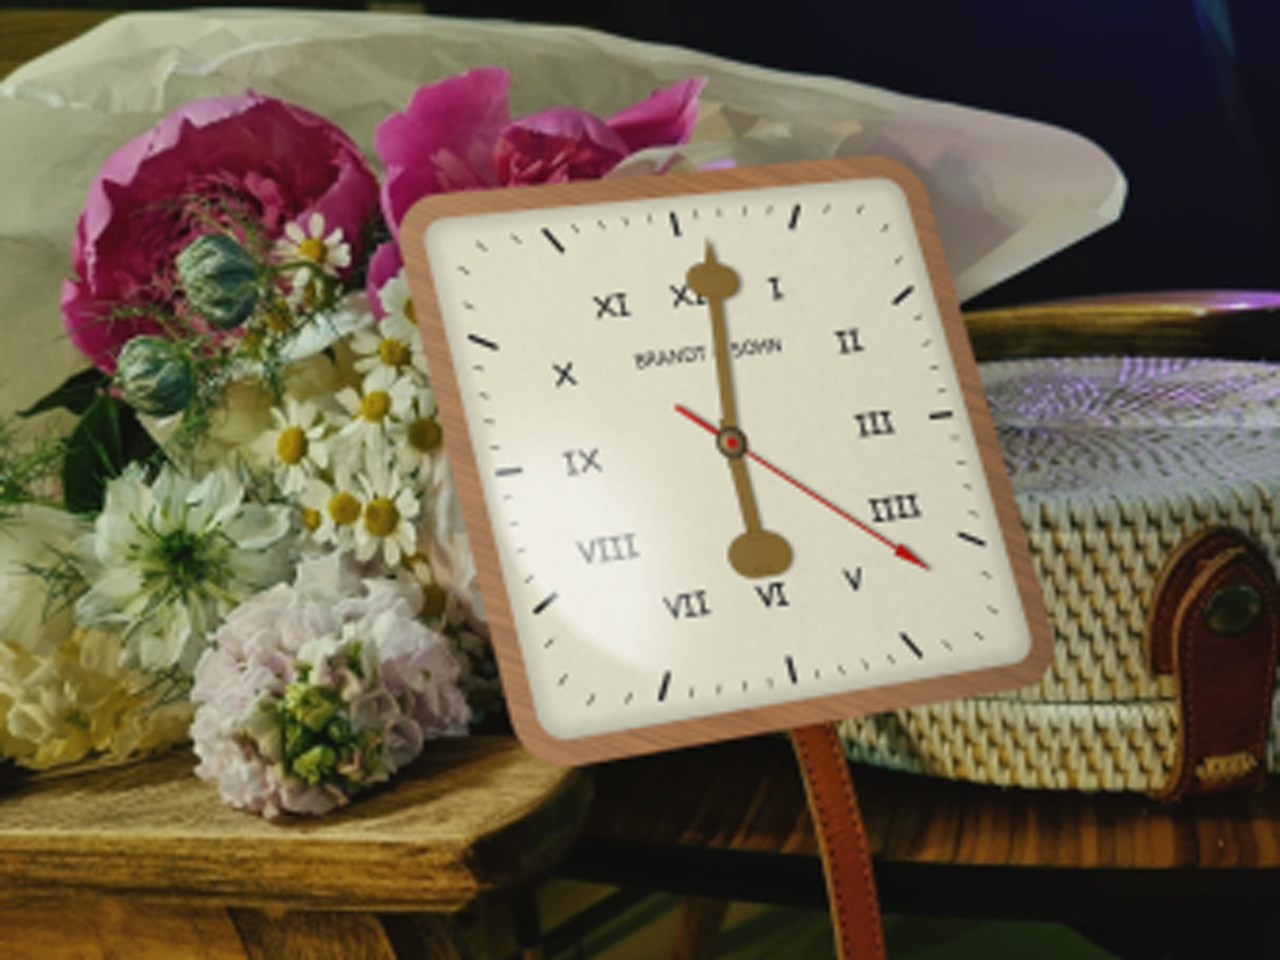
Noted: 6h01m22s
